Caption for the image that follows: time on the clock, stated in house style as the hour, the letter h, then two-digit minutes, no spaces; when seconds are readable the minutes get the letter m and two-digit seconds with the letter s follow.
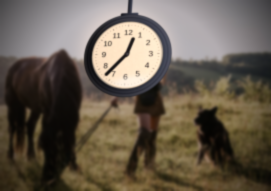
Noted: 12h37
